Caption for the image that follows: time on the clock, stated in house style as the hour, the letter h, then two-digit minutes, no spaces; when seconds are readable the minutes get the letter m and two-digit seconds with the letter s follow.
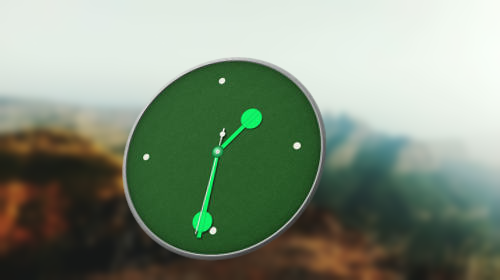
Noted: 1h31m32s
